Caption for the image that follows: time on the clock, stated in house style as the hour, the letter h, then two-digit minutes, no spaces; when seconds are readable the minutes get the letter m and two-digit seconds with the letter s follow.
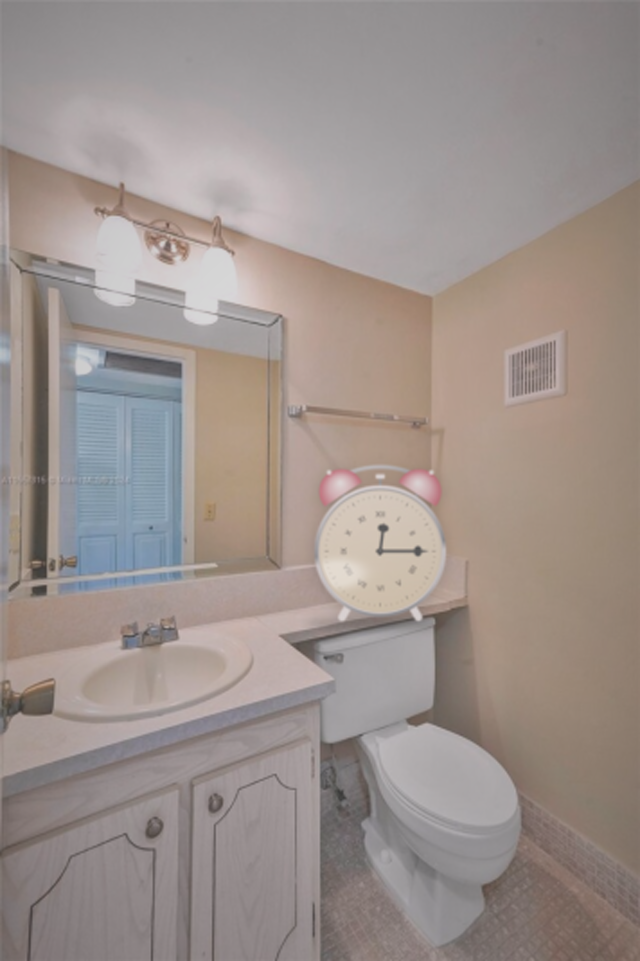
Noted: 12h15
